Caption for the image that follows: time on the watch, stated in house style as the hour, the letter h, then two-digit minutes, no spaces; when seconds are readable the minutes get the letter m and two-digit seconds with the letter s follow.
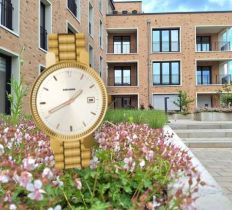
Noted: 1h41
